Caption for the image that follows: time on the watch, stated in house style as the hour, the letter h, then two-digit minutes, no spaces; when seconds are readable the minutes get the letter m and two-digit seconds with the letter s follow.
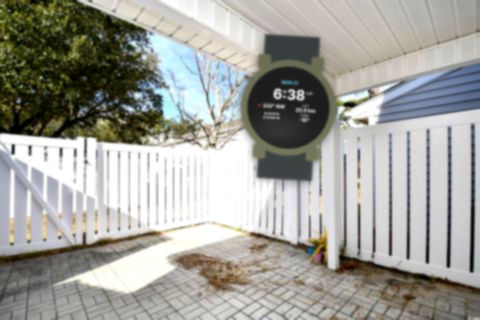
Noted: 6h38
